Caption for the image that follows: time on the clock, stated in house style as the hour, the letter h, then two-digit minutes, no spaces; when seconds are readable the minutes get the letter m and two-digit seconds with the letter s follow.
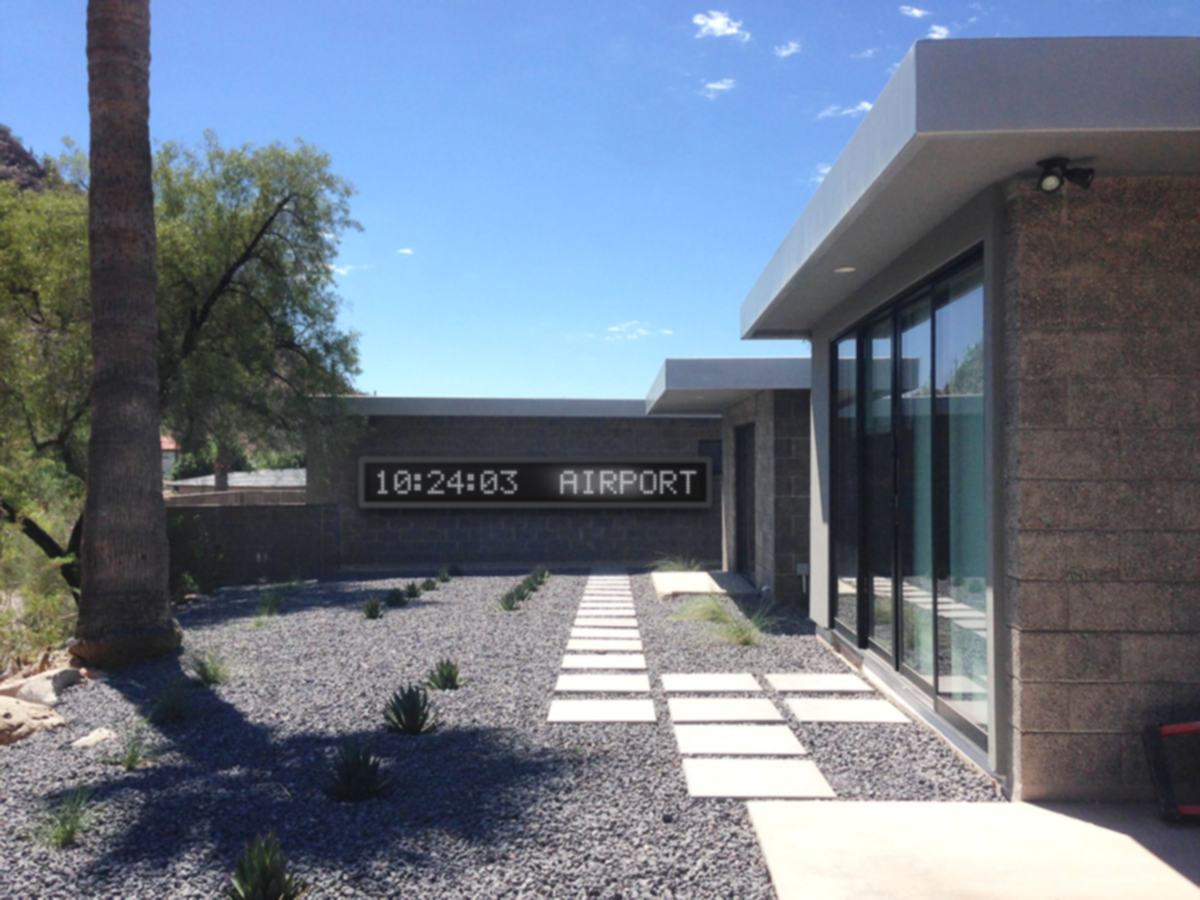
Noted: 10h24m03s
